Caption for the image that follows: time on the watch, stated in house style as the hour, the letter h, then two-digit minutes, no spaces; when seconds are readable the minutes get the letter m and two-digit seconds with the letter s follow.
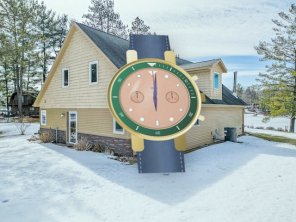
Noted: 6h01
